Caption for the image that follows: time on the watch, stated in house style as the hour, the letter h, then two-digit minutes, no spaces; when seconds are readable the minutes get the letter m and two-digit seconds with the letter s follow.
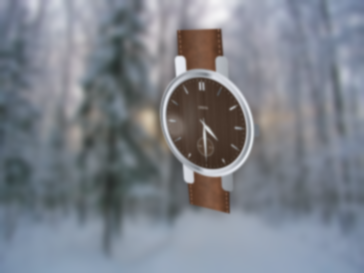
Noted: 4h30
